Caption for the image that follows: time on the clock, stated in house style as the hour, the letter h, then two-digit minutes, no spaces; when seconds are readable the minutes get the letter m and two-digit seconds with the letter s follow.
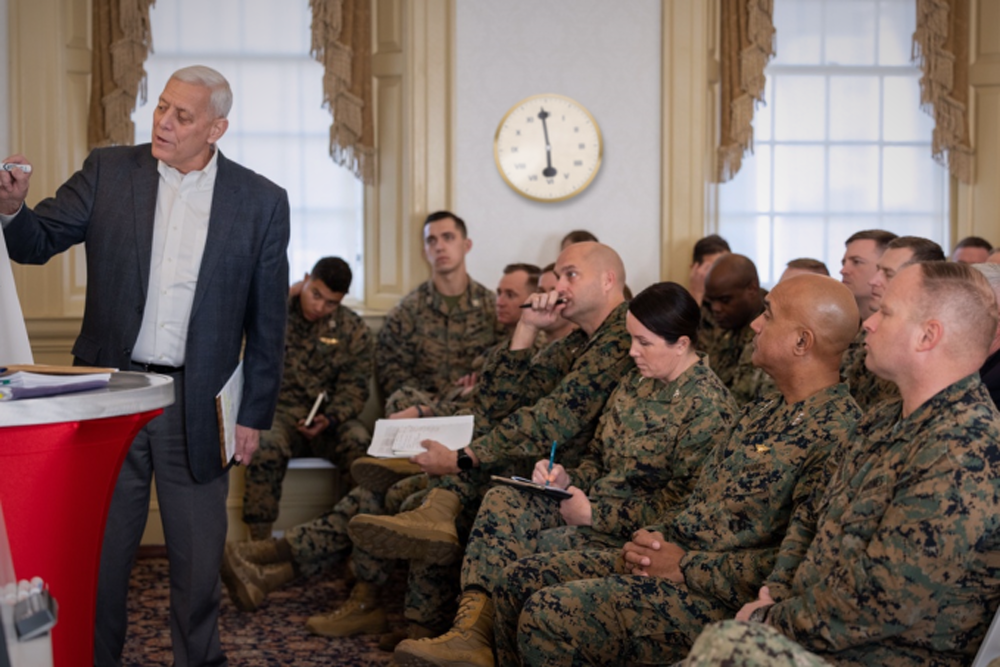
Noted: 5h59
